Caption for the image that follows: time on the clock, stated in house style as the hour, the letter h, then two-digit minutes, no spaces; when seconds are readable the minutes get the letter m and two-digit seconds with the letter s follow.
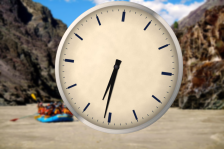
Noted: 6h31
